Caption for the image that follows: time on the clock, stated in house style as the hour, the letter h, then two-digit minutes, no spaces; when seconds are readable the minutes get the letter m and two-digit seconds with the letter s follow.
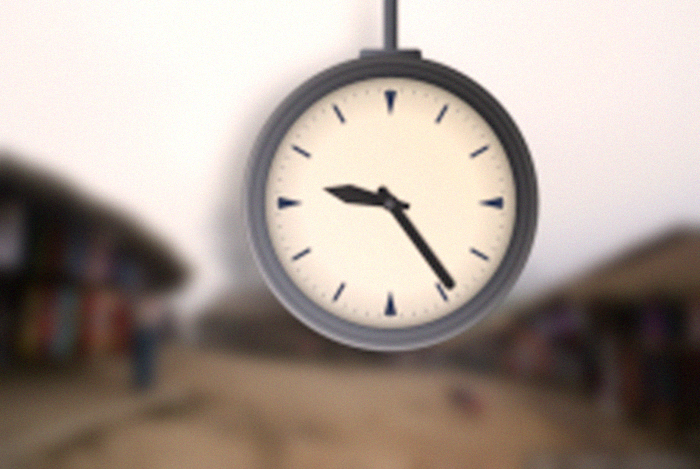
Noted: 9h24
